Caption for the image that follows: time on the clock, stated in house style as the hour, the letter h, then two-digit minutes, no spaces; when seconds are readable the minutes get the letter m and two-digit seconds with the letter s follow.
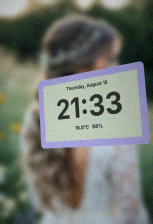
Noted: 21h33
